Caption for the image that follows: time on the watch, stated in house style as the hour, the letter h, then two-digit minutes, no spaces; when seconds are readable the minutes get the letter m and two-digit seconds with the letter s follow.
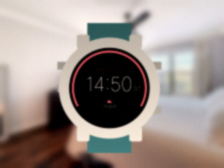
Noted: 14h50
